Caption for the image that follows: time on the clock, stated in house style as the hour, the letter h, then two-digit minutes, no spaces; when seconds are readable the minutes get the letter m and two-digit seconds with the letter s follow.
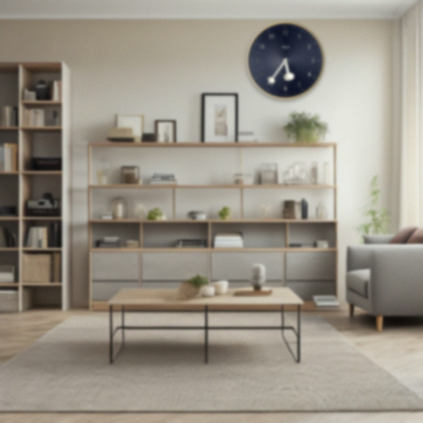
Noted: 5h36
